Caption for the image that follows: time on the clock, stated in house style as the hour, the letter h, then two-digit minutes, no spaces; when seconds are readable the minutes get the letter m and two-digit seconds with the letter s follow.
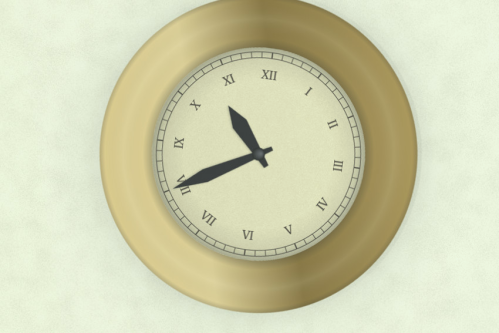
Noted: 10h40
